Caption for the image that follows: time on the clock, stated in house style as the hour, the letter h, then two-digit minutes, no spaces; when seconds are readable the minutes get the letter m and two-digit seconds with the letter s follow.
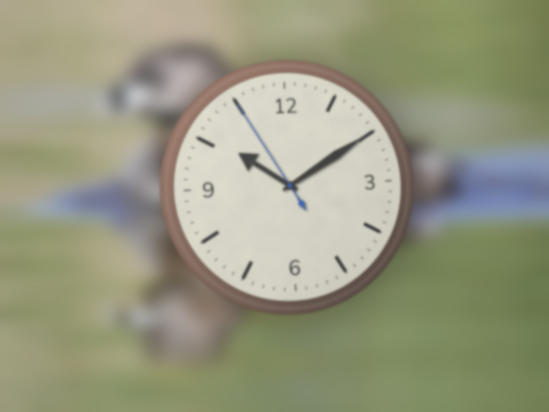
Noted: 10h09m55s
